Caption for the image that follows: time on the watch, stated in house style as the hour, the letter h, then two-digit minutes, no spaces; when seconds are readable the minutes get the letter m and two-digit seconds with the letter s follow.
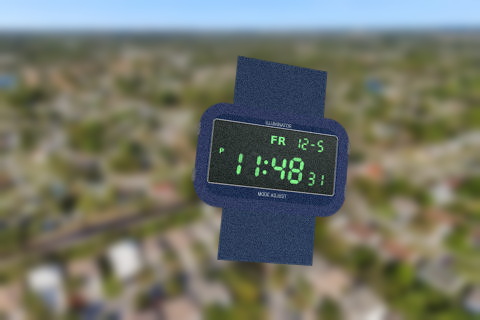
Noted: 11h48m31s
